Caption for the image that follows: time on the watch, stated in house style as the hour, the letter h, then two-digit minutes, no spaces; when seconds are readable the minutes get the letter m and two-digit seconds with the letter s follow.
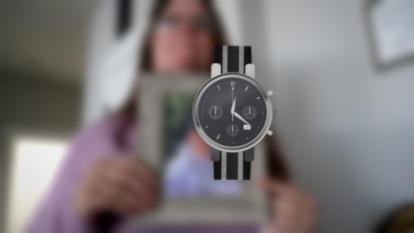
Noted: 12h21
